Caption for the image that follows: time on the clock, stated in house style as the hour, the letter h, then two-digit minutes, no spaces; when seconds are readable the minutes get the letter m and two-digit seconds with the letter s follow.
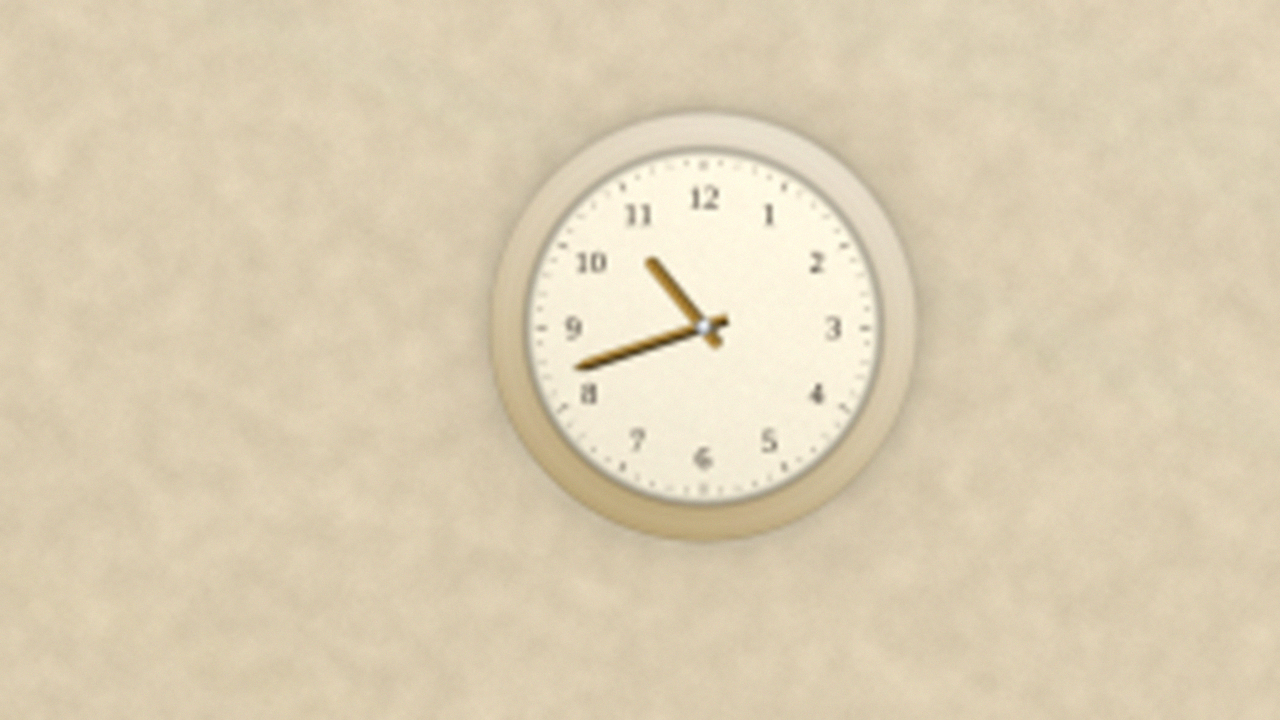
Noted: 10h42
